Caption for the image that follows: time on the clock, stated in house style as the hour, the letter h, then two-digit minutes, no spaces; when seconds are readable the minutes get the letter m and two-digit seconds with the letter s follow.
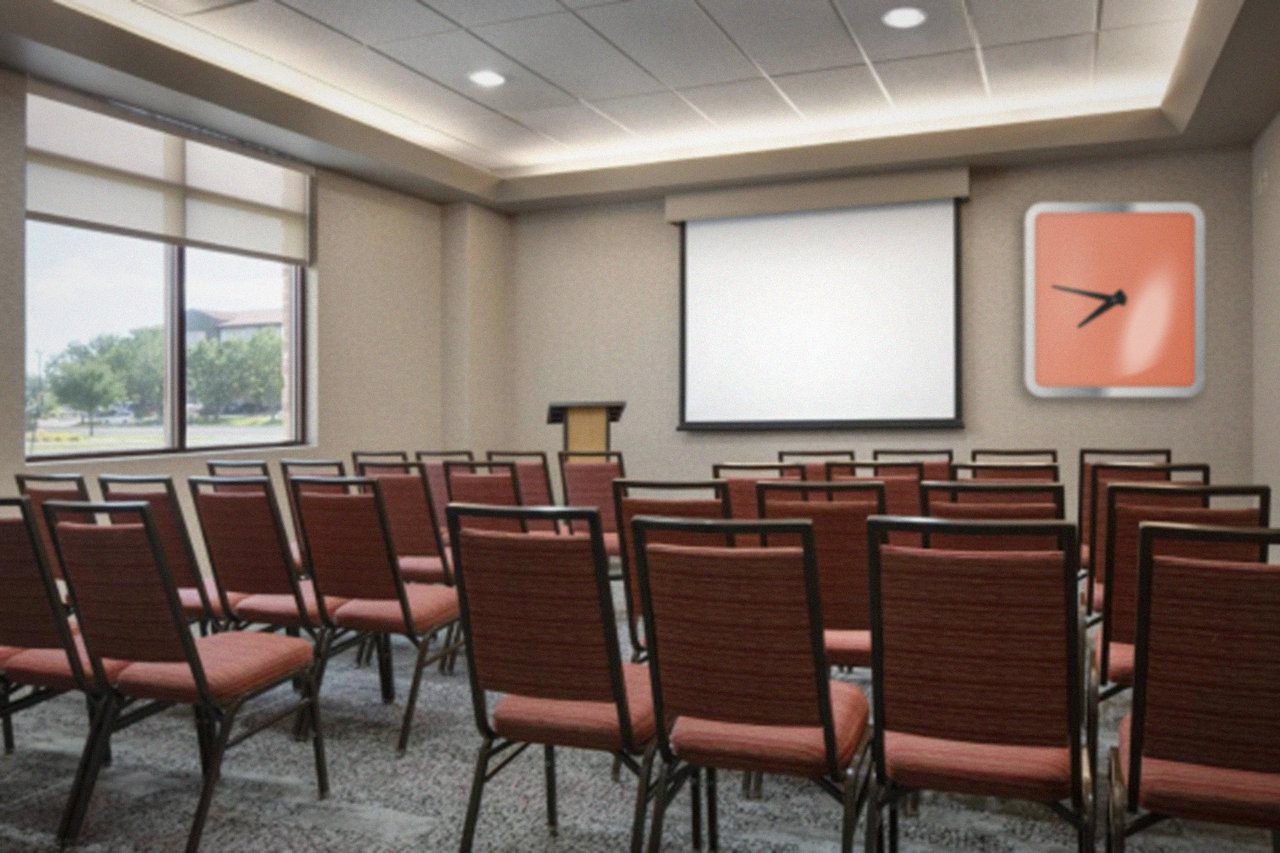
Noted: 7h47
